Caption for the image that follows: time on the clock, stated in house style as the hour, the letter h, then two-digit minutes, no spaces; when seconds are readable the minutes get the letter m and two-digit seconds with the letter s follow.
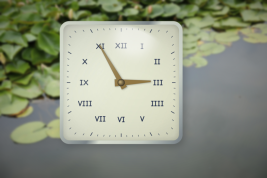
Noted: 2h55
